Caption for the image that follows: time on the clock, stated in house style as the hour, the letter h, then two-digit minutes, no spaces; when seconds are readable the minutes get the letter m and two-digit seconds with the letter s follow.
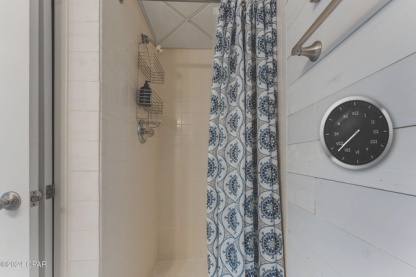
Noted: 7h38
